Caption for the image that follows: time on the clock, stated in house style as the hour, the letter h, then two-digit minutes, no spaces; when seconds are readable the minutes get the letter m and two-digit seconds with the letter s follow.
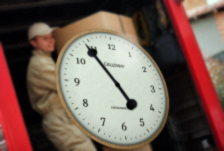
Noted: 4h54
